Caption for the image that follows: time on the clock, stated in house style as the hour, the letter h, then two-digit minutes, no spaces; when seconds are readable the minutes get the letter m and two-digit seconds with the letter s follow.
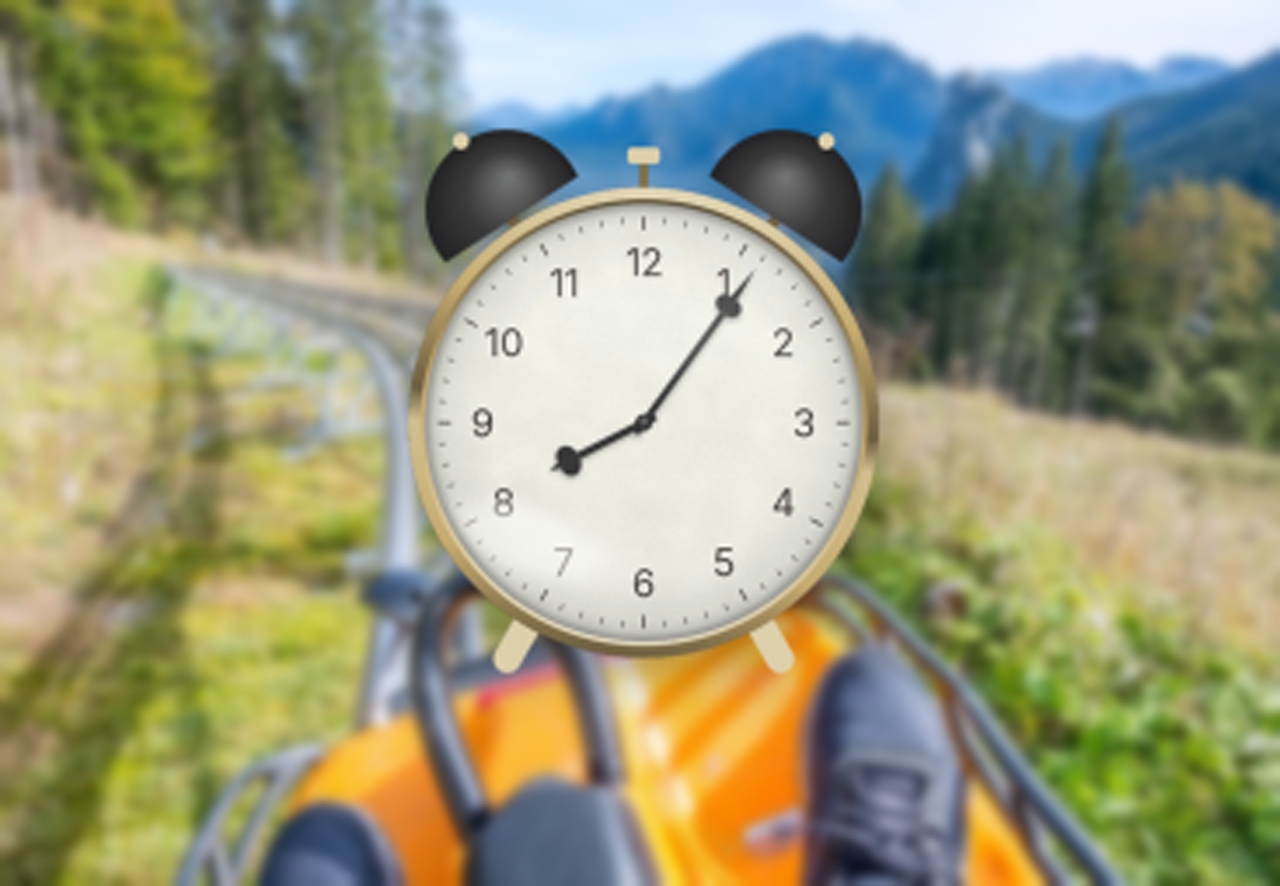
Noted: 8h06
